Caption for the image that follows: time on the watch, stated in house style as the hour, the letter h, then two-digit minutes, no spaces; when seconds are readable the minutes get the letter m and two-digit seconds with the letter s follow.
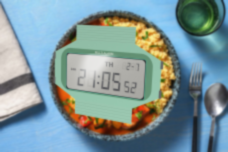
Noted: 21h05m52s
